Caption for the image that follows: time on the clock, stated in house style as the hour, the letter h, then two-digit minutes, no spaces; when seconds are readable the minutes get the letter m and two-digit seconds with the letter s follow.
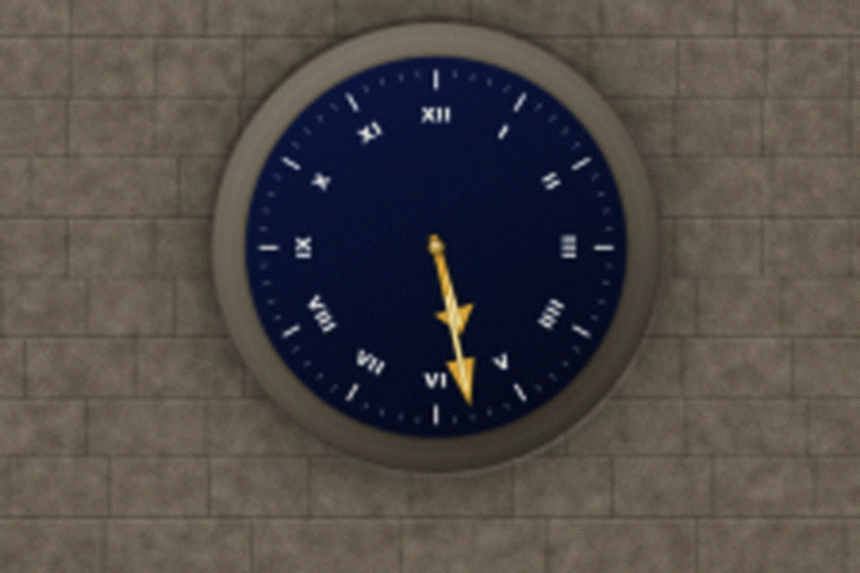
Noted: 5h28
